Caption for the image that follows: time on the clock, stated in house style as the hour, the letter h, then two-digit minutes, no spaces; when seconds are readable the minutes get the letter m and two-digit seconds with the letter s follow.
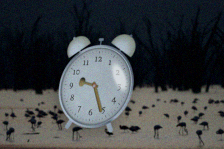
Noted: 9h26
